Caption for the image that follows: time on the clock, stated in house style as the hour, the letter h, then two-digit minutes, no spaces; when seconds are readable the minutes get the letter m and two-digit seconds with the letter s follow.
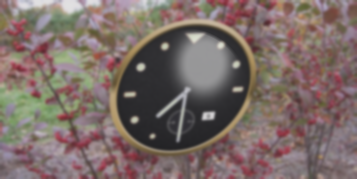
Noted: 7h30
